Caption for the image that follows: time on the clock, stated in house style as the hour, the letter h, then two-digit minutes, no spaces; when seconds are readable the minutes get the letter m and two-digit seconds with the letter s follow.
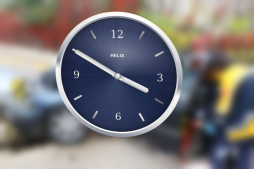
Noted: 3h50
